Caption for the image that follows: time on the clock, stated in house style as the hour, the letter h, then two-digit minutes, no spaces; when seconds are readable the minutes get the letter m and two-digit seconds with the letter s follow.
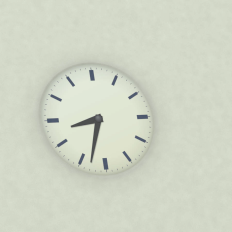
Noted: 8h33
